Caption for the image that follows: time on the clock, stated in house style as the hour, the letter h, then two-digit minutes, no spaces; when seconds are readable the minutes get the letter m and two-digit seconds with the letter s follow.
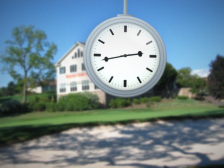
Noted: 2h43
